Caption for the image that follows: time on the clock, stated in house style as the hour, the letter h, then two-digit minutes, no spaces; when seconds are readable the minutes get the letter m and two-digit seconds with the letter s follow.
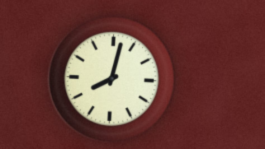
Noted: 8h02
